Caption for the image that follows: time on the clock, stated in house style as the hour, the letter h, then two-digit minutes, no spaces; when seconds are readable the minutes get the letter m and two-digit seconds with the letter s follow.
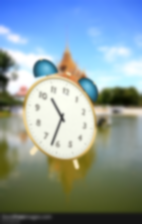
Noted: 10h32
